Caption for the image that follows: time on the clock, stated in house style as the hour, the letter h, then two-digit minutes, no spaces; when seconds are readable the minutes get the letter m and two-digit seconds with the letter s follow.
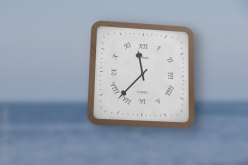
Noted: 11h37
